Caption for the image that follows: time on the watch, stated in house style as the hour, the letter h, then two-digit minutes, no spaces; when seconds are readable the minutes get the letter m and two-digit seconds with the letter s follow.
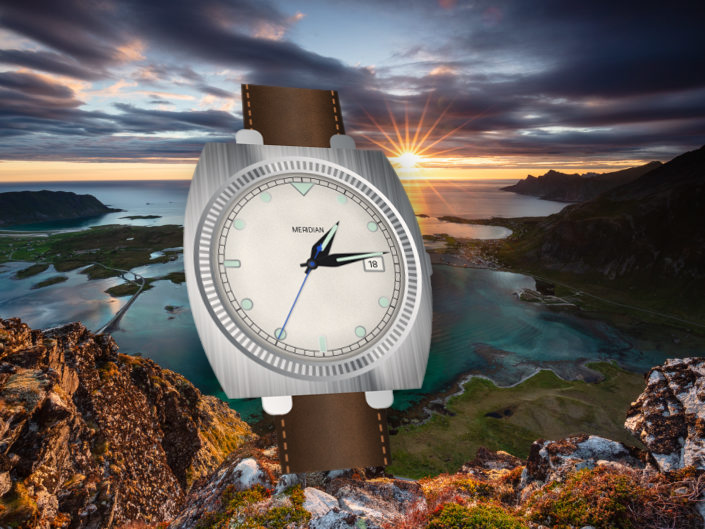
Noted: 1h13m35s
